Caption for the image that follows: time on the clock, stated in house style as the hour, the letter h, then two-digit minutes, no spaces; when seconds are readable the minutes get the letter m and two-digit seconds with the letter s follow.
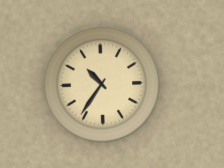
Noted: 10h36
